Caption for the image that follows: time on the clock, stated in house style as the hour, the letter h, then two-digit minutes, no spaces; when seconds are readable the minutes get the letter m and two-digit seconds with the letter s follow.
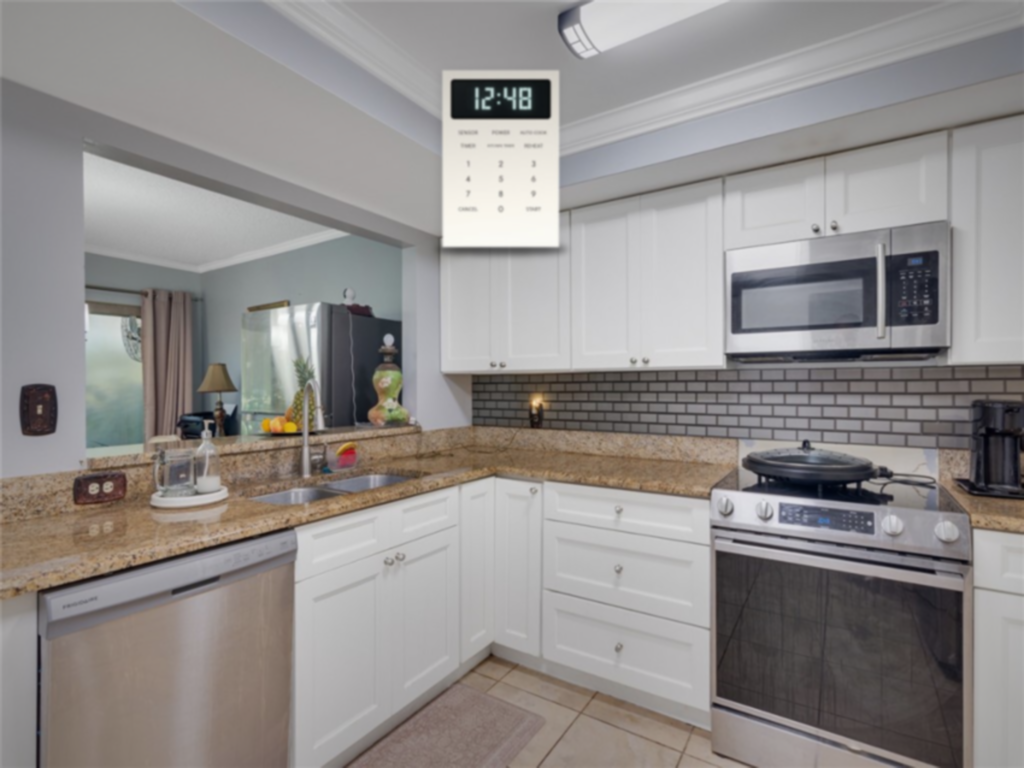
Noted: 12h48
